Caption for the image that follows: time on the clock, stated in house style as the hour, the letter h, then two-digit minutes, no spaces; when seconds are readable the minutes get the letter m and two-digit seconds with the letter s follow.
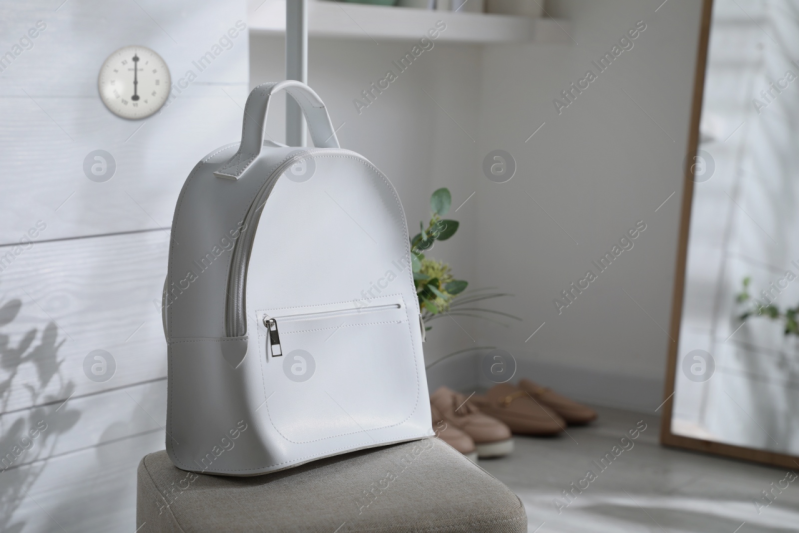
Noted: 6h00
